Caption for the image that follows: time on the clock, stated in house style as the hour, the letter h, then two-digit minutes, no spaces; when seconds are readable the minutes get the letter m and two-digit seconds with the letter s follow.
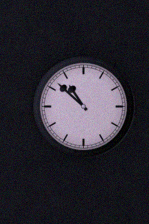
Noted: 10h52
